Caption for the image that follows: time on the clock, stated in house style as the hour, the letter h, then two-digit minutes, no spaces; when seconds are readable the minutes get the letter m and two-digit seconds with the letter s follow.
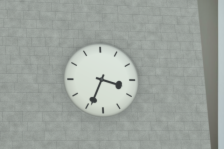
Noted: 3h34
